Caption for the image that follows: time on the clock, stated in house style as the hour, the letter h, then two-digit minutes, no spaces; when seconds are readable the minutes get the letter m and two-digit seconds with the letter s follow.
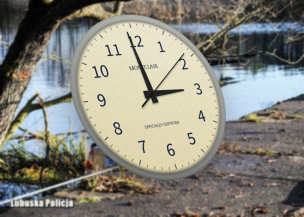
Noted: 2h59m09s
